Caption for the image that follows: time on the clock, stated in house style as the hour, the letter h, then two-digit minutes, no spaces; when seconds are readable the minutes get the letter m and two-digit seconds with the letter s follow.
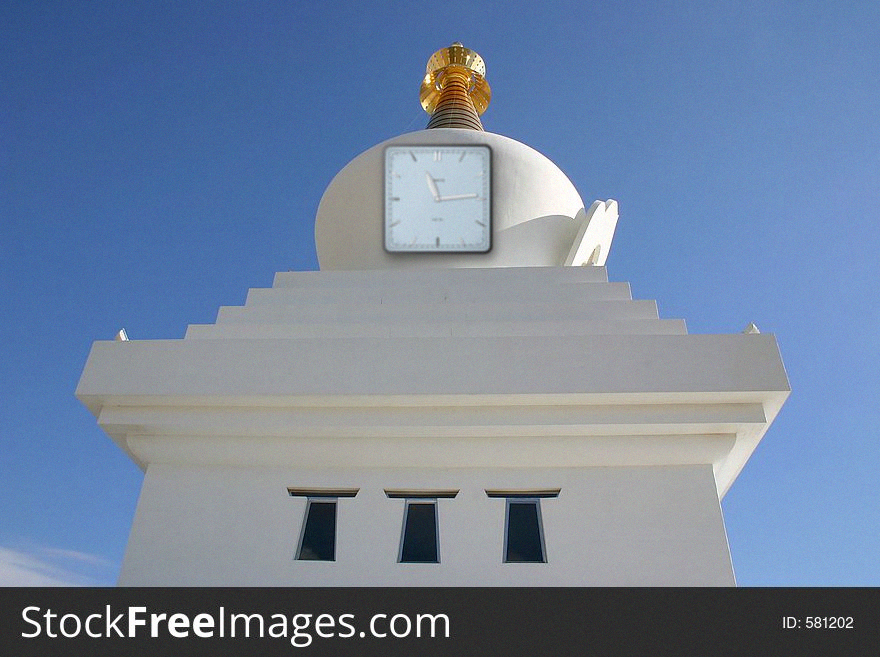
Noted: 11h14
